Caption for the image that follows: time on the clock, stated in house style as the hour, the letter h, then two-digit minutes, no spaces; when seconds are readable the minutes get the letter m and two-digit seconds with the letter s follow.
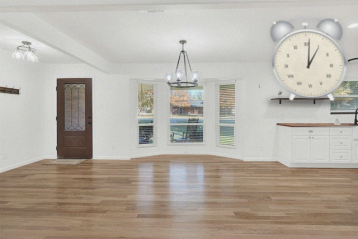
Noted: 1h01
